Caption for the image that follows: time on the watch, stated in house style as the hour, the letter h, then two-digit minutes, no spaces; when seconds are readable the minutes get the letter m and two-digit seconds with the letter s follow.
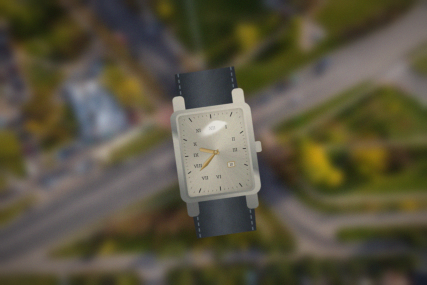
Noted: 9h38
